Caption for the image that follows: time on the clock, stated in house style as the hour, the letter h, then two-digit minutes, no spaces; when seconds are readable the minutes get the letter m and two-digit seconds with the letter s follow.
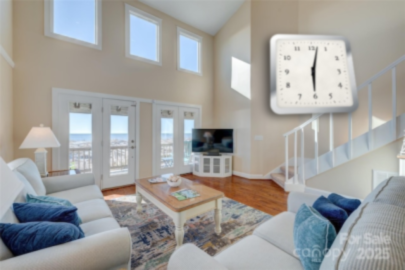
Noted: 6h02
